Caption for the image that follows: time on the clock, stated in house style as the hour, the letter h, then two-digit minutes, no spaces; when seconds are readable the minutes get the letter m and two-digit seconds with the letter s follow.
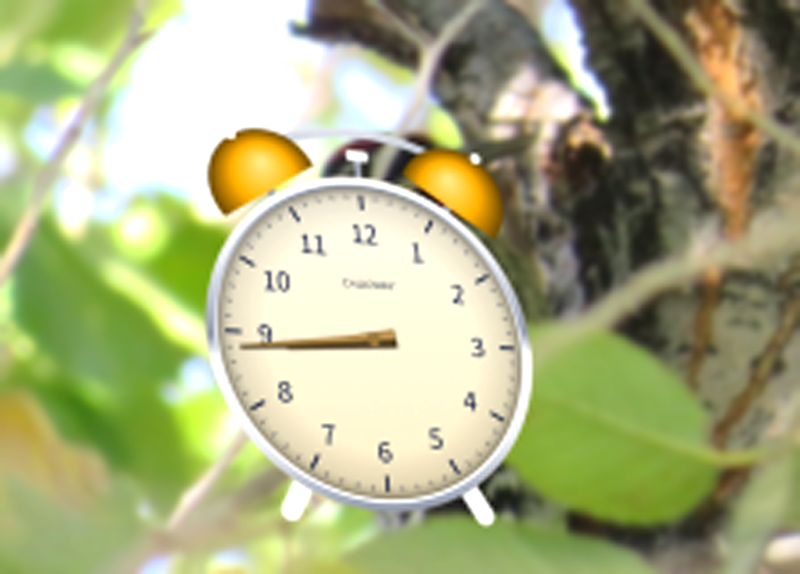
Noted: 8h44
